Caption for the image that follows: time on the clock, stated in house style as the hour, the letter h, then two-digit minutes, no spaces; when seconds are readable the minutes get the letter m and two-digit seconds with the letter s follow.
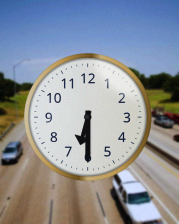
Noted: 6h30
